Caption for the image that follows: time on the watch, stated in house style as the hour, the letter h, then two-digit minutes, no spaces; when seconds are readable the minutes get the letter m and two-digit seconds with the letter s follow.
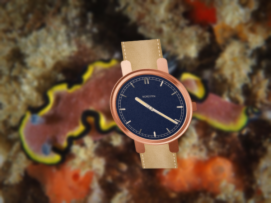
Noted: 10h21
